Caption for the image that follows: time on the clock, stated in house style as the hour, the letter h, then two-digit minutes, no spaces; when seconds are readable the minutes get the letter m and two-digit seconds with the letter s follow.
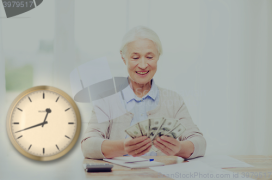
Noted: 12h42
